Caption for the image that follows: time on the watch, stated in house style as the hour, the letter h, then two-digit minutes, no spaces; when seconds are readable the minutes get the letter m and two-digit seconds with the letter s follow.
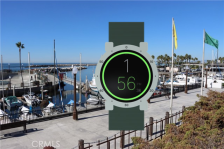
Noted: 1h56
